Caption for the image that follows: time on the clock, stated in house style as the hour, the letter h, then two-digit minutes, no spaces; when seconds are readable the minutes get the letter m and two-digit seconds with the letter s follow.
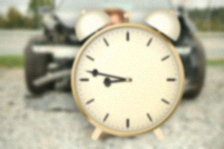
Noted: 8h47
